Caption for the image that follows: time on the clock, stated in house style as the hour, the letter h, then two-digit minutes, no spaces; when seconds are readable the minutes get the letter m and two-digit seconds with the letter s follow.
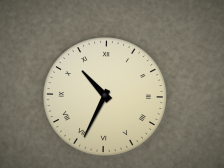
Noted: 10h34
